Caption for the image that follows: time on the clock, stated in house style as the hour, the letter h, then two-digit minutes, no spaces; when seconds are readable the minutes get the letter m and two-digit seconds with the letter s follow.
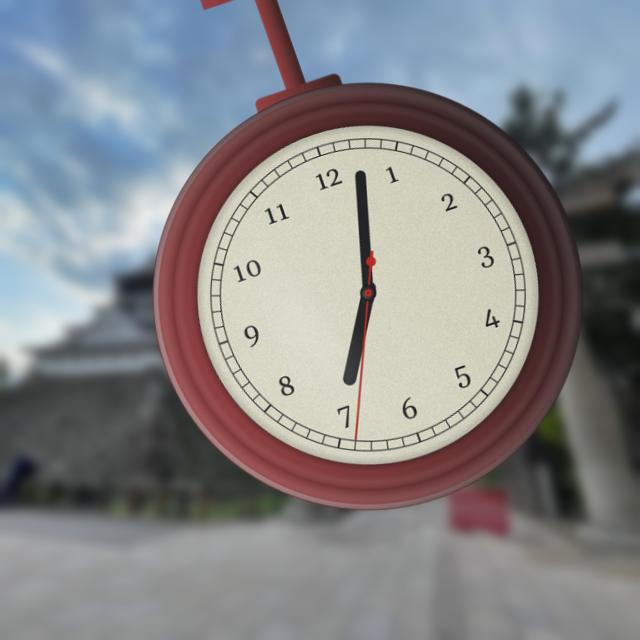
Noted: 7h02m34s
